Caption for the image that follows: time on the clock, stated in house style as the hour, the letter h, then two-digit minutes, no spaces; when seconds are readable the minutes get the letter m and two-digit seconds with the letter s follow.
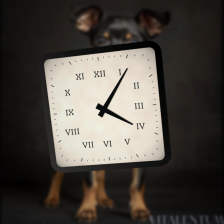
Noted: 4h06
